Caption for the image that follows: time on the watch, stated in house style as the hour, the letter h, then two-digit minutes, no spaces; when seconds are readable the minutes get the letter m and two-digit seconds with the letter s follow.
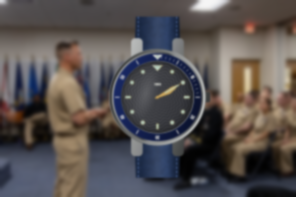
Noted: 2h10
